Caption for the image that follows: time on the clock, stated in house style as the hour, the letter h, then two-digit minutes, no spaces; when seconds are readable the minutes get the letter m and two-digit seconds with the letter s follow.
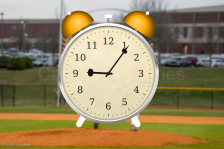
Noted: 9h06
